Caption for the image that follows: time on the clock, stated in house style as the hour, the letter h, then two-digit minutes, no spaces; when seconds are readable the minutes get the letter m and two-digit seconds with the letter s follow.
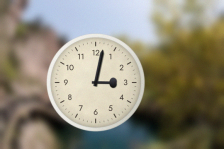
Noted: 3h02
